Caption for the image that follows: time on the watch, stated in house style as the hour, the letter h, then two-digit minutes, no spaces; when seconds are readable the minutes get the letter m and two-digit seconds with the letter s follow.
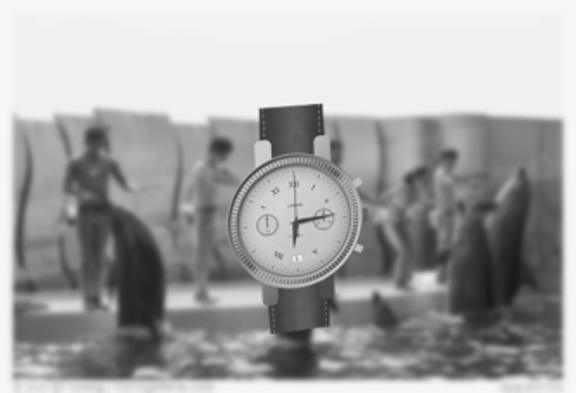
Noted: 6h14
